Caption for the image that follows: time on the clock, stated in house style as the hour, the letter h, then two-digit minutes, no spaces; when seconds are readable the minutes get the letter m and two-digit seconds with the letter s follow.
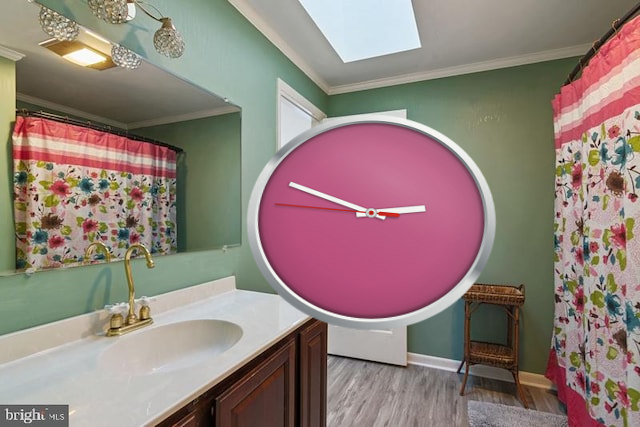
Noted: 2h48m46s
